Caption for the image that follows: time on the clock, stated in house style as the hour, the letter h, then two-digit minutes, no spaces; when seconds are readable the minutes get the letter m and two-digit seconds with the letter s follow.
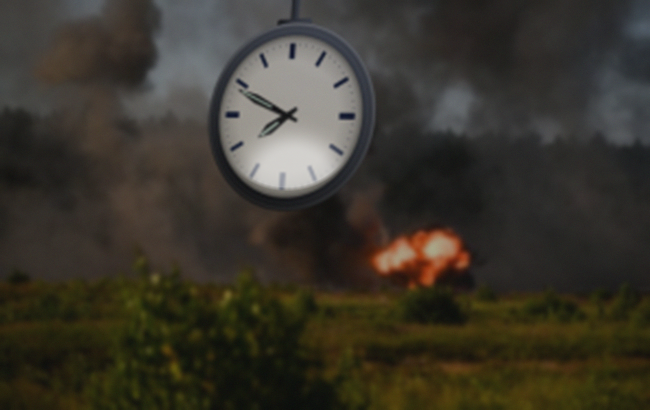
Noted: 7h49
